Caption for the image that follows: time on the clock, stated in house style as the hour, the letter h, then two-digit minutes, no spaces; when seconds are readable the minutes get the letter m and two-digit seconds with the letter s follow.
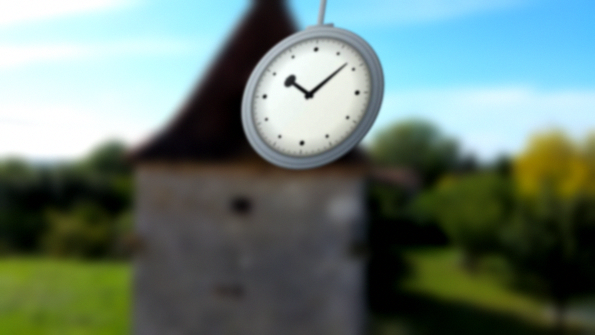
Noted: 10h08
